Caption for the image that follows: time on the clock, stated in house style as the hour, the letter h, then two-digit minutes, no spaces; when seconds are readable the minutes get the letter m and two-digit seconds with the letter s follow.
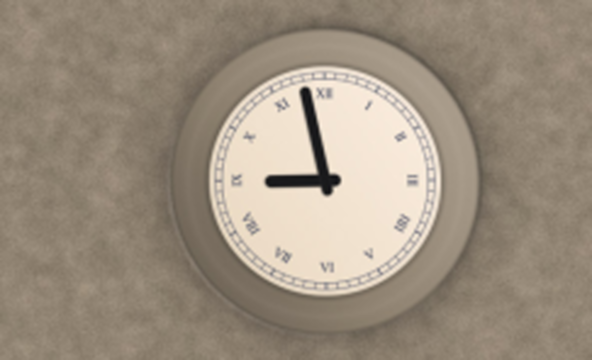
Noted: 8h58
